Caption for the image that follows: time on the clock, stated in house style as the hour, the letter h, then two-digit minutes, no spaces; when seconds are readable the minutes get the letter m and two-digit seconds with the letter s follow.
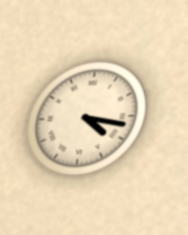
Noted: 4h17
